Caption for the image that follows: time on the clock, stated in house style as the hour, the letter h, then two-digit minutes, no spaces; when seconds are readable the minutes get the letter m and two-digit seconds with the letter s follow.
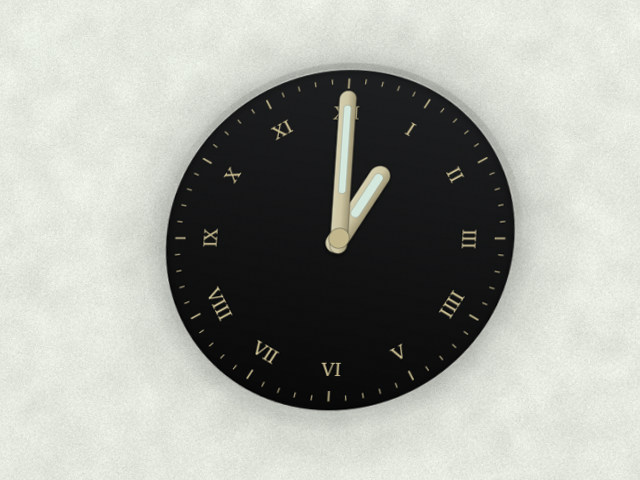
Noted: 1h00
